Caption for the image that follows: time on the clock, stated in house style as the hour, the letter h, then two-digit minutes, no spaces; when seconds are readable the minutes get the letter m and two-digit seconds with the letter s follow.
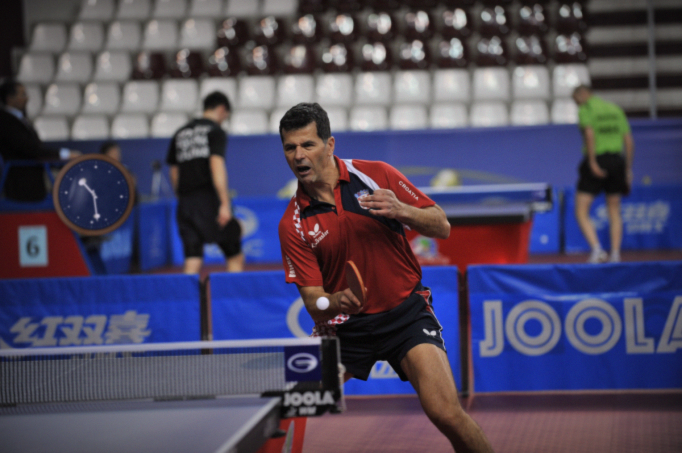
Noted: 10h28
